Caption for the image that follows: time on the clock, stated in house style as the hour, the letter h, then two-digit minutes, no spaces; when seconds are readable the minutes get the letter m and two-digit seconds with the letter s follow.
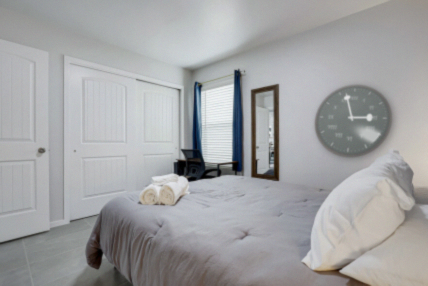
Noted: 2h57
